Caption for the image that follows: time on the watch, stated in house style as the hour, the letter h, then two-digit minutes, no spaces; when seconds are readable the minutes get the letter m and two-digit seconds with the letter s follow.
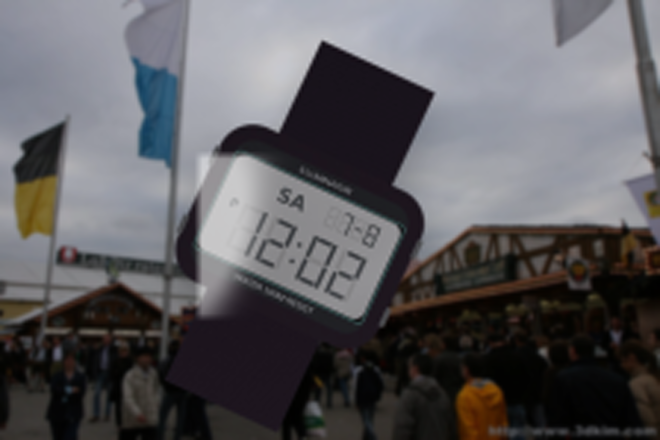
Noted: 12h02
